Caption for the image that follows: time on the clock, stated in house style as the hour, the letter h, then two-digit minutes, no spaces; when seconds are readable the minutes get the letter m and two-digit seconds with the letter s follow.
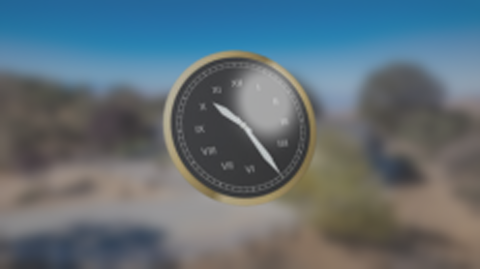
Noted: 10h25
